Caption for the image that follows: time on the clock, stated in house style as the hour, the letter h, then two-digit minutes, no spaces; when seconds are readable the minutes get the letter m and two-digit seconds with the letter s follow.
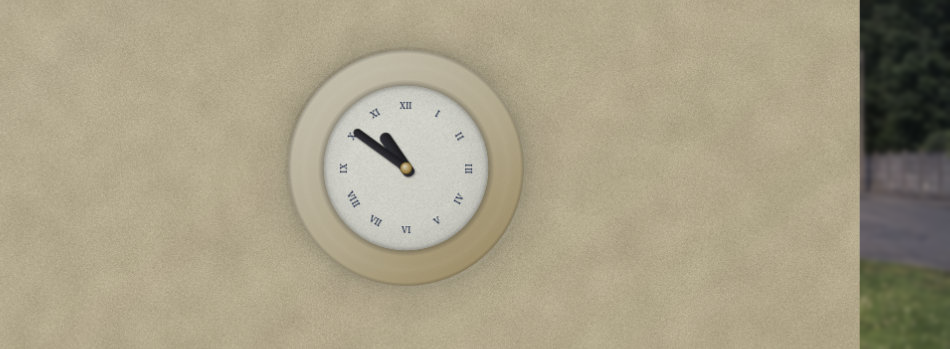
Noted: 10h51
